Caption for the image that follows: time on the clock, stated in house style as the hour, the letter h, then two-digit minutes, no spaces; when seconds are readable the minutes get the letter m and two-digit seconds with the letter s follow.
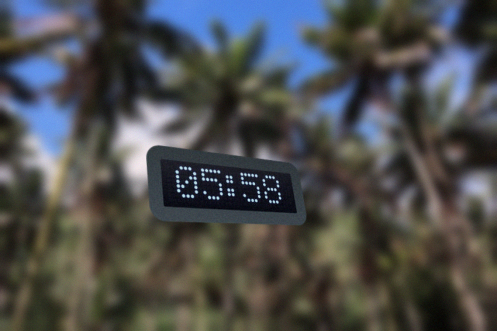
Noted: 5h58
